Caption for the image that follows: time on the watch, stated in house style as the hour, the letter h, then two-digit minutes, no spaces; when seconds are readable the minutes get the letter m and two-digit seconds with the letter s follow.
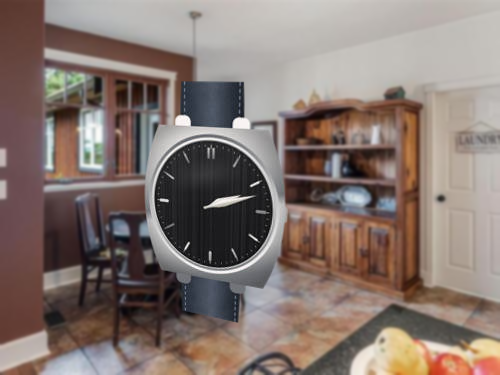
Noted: 2h12
